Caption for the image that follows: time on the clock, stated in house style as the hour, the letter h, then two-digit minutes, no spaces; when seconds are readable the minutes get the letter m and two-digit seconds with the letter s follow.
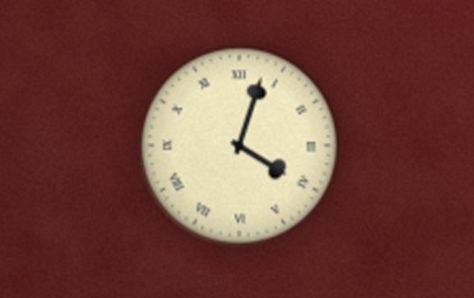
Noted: 4h03
